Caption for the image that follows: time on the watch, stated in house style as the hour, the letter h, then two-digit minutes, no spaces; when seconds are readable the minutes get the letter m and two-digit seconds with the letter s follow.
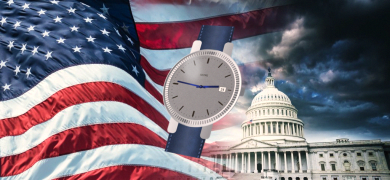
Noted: 2h46
